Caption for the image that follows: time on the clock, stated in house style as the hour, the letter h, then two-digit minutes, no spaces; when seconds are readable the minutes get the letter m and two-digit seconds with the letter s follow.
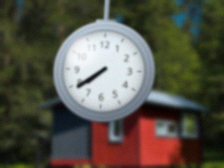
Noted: 7h39
